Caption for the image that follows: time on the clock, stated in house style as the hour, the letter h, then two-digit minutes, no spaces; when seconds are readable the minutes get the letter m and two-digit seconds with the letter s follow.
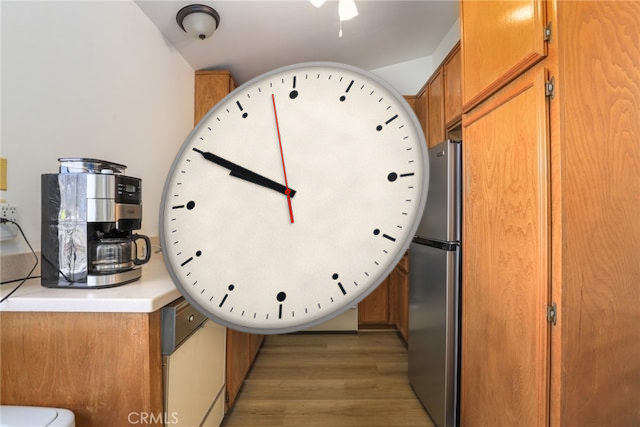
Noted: 9h49m58s
